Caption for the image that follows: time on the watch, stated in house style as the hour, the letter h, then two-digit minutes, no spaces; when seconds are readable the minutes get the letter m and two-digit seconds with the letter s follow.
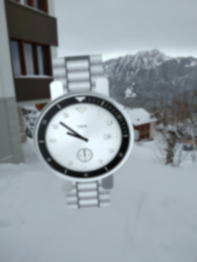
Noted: 9h52
